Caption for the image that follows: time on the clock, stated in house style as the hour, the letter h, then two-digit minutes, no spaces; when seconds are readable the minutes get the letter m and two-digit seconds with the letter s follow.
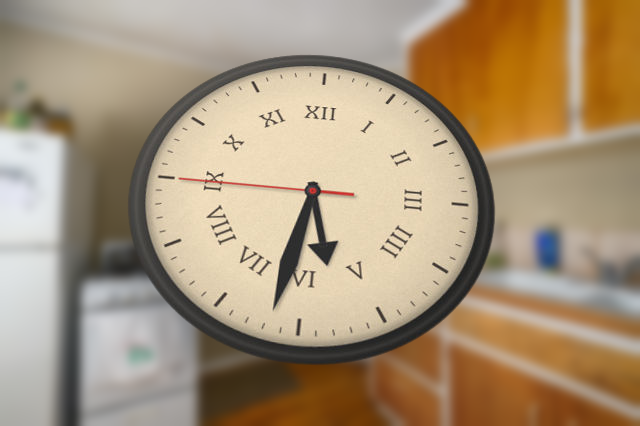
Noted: 5h31m45s
